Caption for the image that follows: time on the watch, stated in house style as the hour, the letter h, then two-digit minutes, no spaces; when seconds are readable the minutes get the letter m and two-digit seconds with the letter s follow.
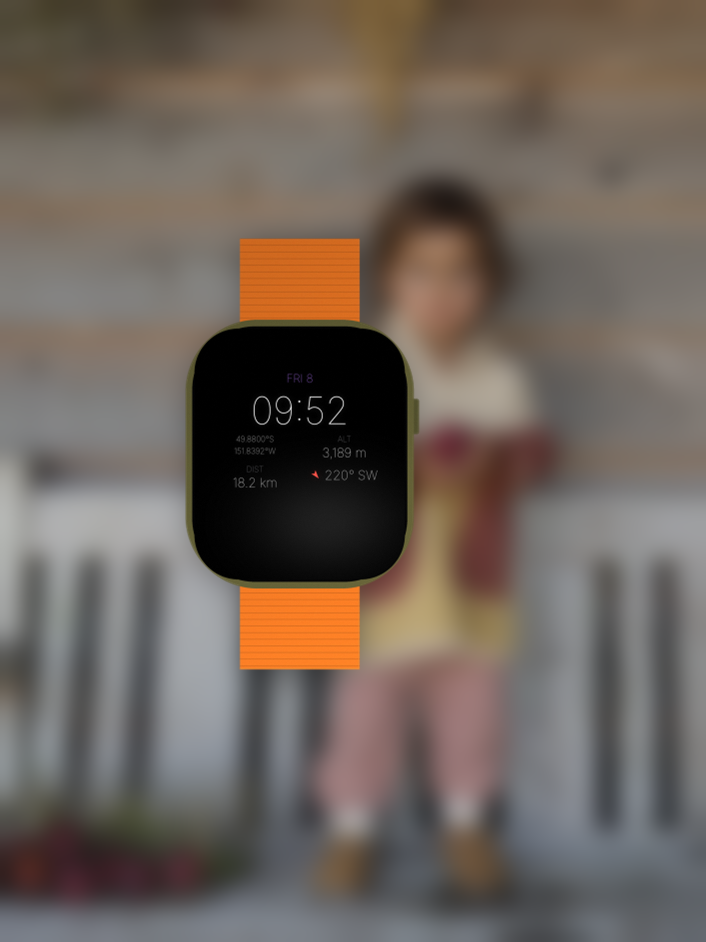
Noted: 9h52
